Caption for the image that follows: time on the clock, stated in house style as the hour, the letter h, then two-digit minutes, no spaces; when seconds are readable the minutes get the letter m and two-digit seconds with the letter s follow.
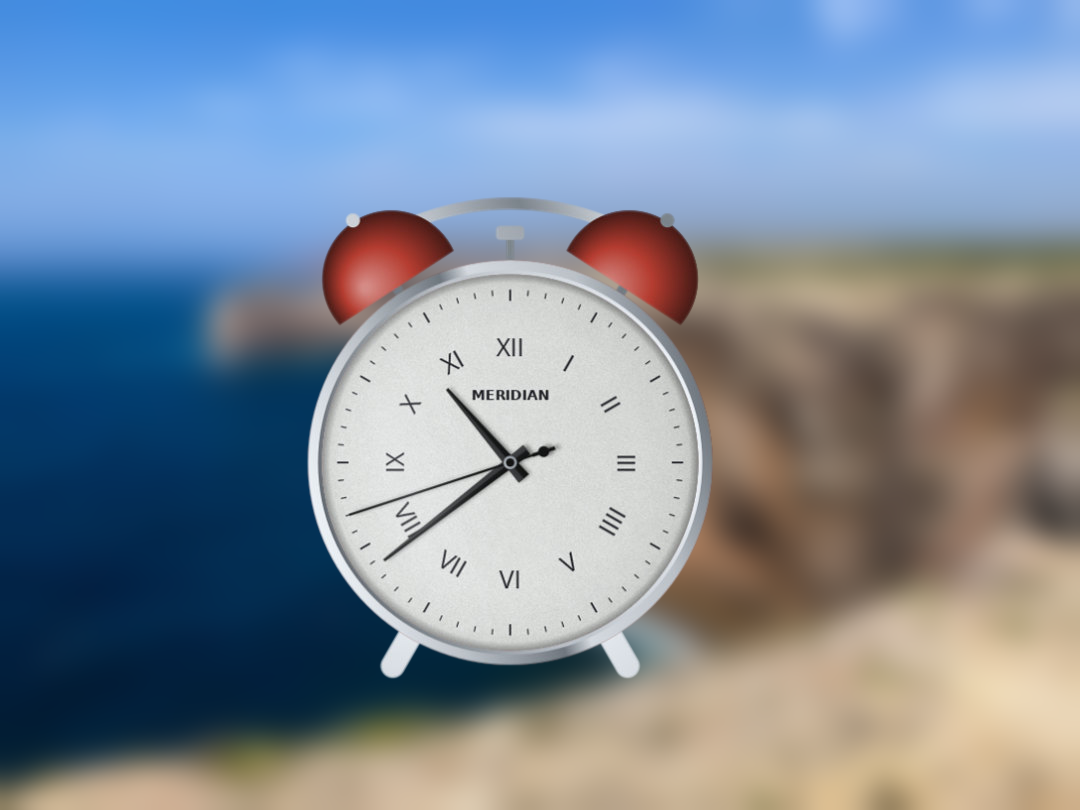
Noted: 10h38m42s
